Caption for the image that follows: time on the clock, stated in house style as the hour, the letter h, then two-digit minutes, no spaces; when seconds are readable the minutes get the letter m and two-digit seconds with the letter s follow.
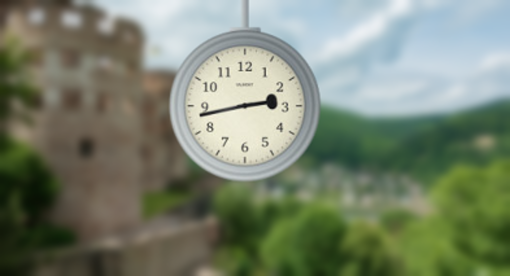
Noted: 2h43
